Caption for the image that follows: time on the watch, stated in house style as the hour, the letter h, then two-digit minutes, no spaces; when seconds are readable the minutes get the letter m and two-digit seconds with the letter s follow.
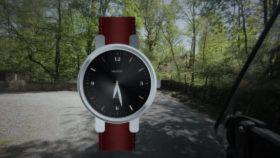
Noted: 6h28
